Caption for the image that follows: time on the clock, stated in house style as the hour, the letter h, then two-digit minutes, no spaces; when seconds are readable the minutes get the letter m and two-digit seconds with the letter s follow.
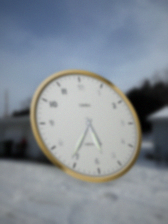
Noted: 5h36
